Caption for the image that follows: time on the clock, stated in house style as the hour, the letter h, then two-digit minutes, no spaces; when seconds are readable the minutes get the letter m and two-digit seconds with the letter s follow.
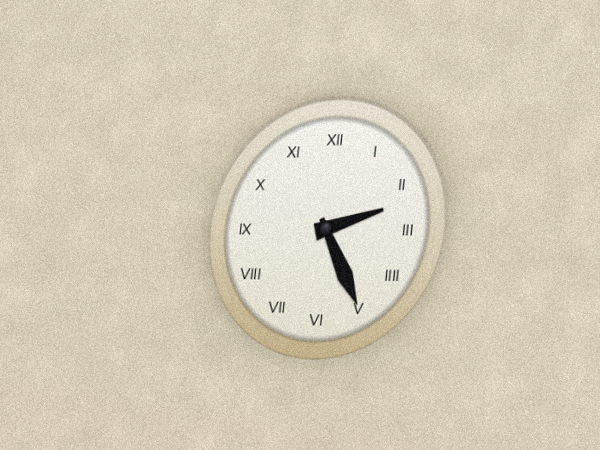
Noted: 2h25
